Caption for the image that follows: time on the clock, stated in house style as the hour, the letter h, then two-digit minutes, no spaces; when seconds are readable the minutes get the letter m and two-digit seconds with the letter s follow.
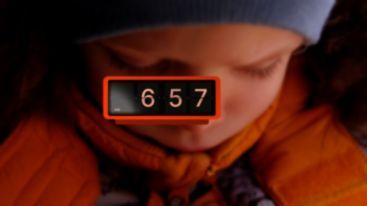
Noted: 6h57
